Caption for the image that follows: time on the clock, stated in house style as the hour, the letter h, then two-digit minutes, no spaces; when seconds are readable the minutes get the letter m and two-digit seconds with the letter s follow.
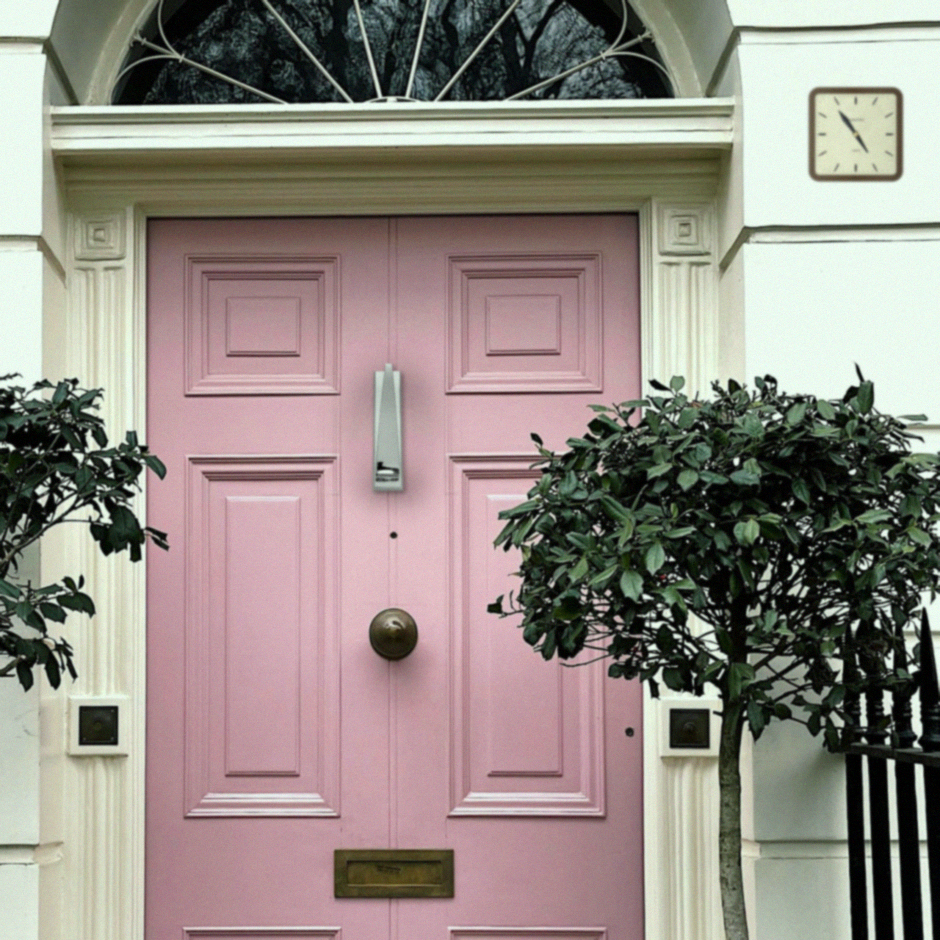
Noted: 4h54
